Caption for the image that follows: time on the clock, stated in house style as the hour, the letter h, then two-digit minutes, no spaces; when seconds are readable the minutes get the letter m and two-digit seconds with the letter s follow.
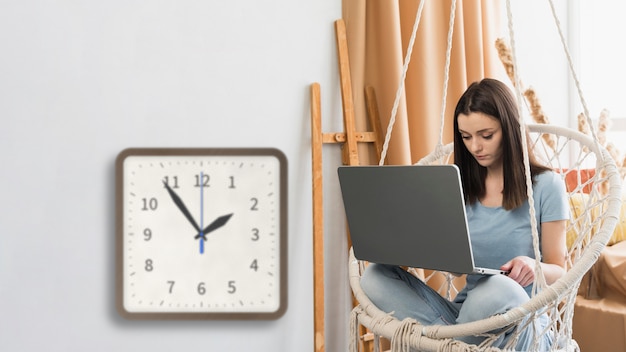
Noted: 1h54m00s
